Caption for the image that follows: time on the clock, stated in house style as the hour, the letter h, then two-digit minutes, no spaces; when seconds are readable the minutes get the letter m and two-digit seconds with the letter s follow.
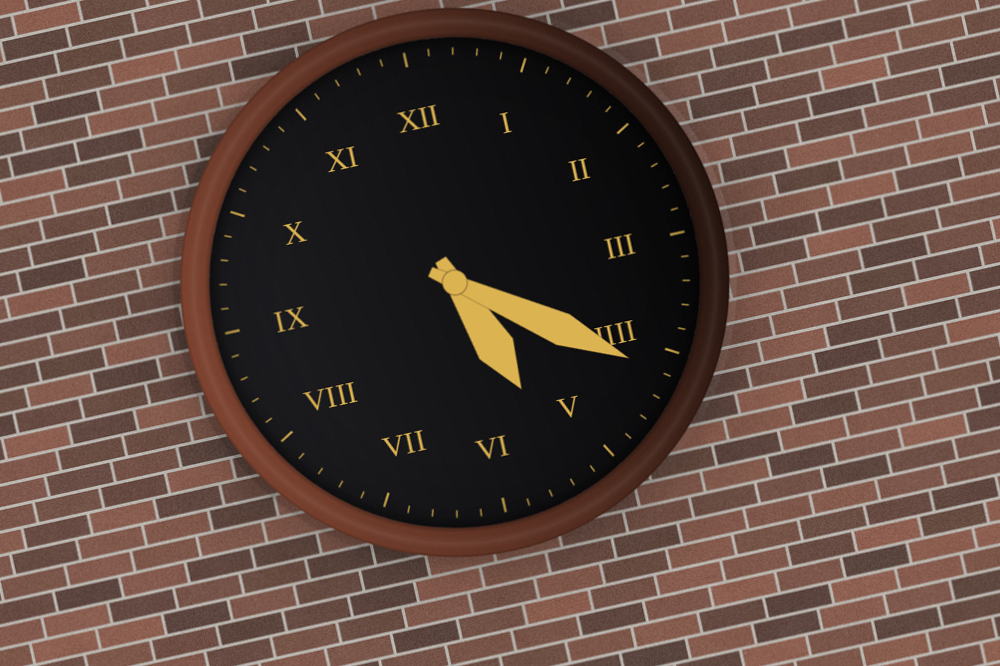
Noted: 5h21
